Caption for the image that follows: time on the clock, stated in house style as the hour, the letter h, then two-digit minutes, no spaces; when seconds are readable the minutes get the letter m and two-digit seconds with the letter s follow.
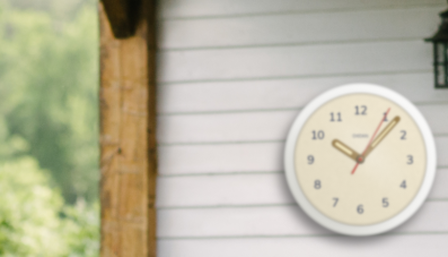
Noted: 10h07m05s
